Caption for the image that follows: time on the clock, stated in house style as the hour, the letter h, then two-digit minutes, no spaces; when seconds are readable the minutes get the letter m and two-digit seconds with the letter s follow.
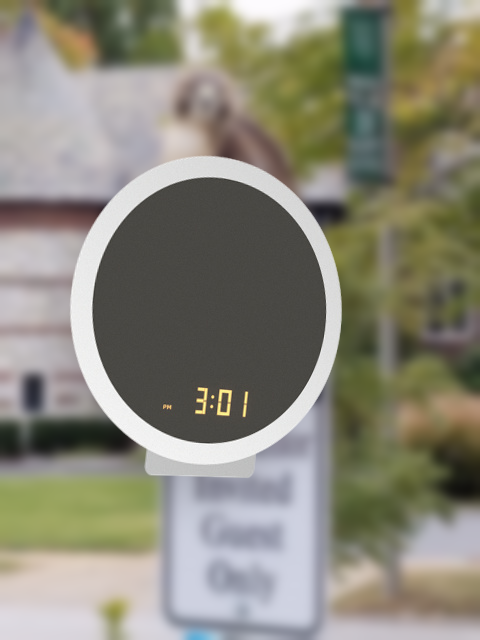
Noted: 3h01
